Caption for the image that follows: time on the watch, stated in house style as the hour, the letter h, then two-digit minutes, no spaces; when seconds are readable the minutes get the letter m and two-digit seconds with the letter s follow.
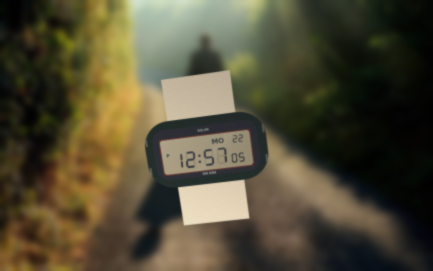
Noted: 12h57m05s
